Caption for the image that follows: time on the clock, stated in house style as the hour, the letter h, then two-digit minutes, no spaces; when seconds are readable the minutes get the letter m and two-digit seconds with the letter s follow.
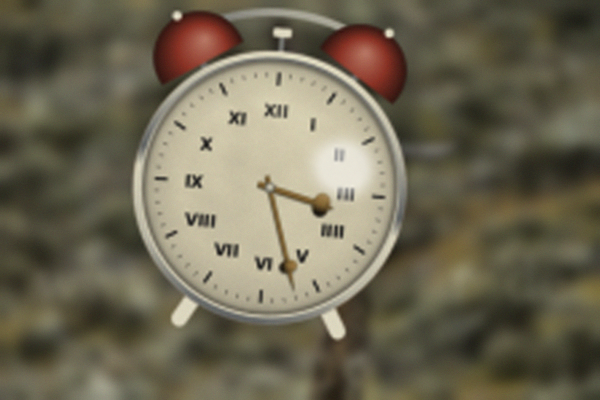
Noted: 3h27
